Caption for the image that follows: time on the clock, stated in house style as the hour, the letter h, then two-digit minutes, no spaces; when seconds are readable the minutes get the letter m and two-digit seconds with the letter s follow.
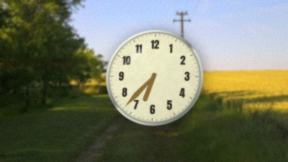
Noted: 6h37
